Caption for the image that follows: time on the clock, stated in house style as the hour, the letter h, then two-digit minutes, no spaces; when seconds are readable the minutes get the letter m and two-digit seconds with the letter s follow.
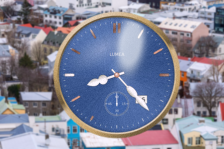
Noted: 8h23
